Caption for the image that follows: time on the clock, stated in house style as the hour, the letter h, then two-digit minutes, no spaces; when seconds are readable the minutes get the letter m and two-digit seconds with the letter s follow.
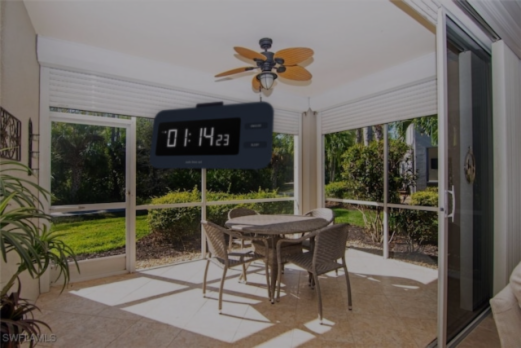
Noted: 1h14m23s
